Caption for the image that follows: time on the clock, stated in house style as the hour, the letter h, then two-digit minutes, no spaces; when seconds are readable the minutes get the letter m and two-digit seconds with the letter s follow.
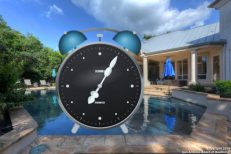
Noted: 7h05
